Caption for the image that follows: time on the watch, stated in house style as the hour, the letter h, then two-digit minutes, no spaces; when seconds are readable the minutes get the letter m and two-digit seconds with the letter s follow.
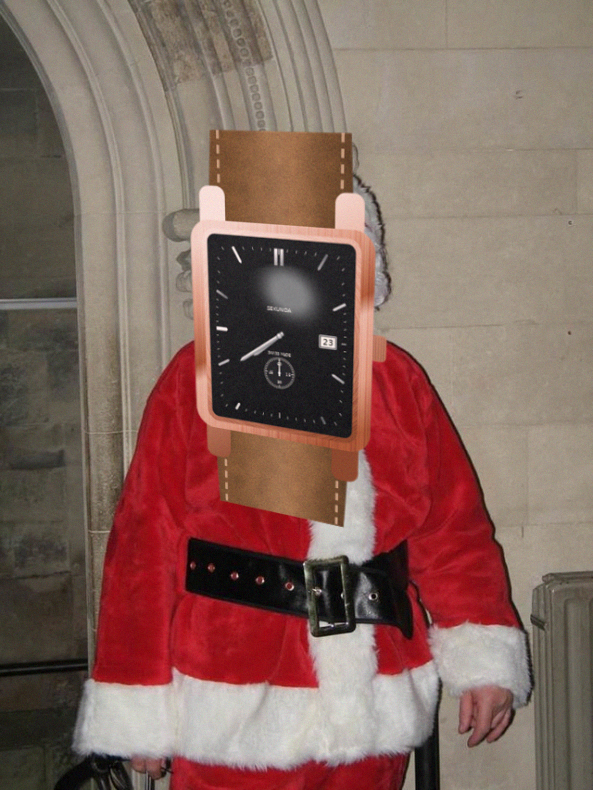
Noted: 7h39
